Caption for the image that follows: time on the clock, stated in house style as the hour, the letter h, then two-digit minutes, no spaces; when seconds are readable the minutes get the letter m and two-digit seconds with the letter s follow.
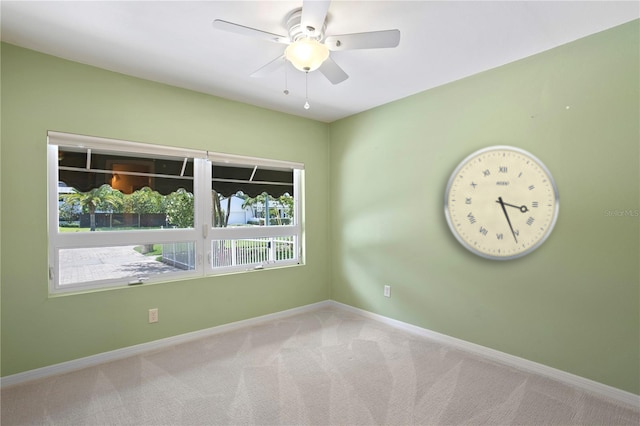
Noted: 3h26
